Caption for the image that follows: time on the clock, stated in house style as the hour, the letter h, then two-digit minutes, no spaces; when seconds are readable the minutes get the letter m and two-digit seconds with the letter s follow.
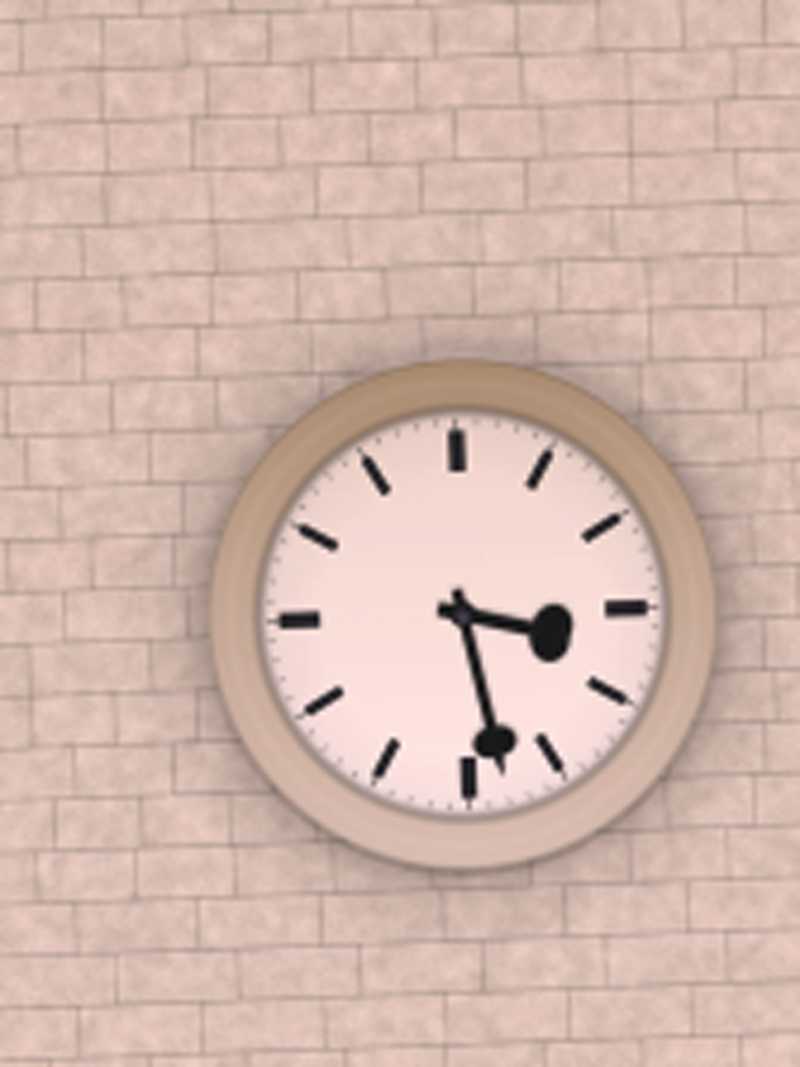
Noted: 3h28
